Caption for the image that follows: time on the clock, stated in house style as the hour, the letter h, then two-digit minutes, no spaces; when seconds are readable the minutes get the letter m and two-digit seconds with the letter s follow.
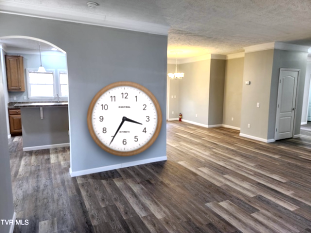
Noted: 3h35
